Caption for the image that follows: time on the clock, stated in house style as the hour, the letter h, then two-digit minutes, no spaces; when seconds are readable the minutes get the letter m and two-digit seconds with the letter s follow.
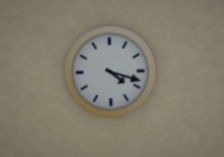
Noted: 4h18
